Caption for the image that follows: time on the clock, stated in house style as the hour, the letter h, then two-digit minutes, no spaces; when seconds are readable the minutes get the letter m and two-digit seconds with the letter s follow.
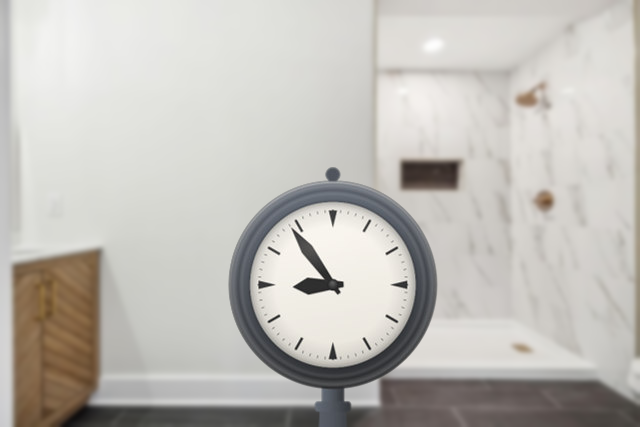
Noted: 8h54
